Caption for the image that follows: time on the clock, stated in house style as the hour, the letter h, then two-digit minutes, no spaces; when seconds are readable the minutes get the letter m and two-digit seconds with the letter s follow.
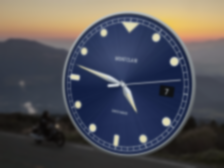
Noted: 4h47m13s
